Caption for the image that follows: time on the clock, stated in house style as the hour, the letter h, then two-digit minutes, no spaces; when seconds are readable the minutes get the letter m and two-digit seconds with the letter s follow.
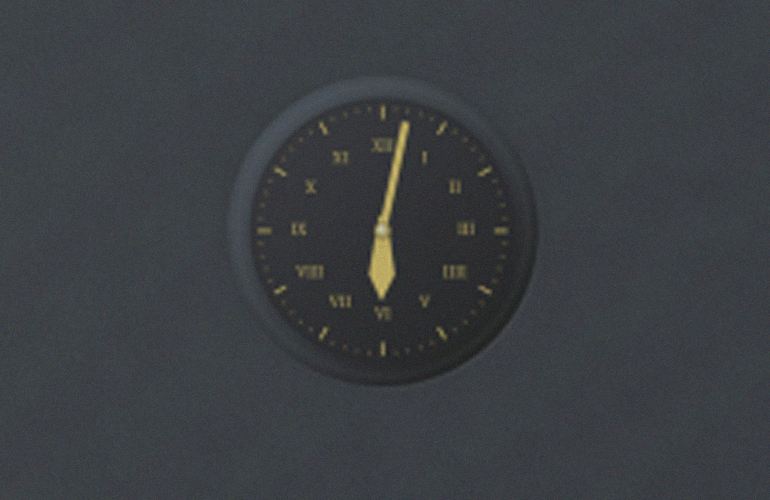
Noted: 6h02
